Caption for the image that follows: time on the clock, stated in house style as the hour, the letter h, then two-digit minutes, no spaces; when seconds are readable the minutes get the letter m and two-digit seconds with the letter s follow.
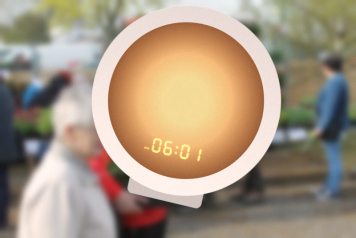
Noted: 6h01
